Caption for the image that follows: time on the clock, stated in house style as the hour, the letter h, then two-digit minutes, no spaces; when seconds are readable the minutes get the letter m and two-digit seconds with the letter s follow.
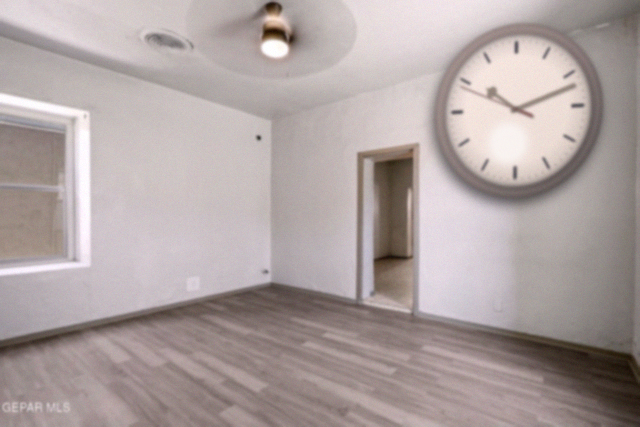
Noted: 10h11m49s
